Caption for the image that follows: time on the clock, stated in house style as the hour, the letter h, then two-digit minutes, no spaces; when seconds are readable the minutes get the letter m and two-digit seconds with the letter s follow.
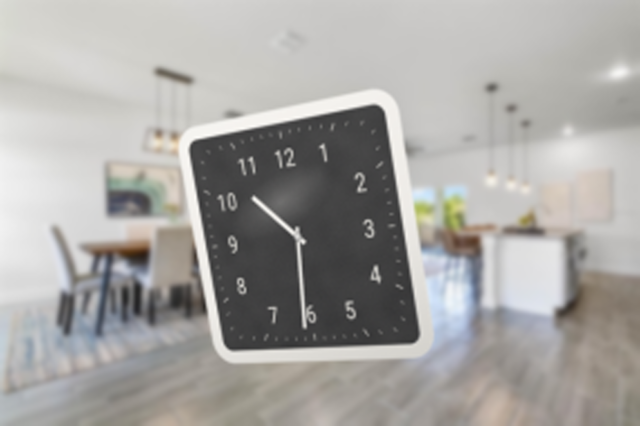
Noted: 10h31
